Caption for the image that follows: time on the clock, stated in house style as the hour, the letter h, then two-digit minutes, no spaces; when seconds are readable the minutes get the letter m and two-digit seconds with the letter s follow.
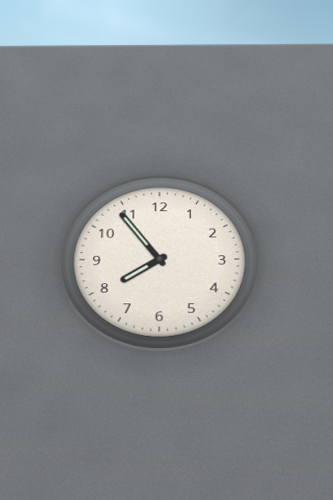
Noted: 7h54
